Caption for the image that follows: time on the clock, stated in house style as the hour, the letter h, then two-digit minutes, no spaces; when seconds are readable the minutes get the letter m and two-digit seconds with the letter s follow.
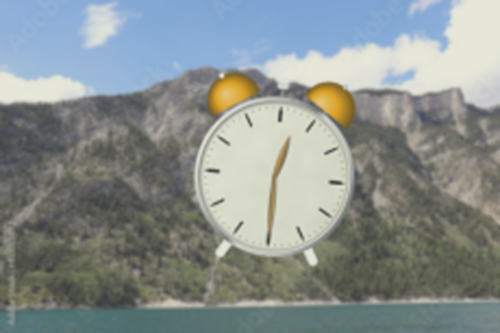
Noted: 12h30
